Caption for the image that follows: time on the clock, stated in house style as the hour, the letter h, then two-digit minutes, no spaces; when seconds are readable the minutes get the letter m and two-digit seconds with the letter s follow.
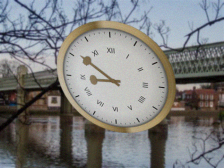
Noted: 8h51
